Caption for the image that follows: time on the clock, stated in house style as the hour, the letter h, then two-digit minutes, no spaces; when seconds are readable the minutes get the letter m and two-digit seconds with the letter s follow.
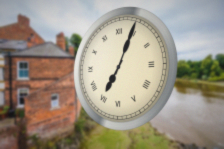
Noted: 7h04
